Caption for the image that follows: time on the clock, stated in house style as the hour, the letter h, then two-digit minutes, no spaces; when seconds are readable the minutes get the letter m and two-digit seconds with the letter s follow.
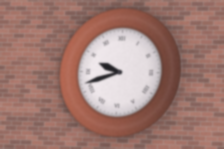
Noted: 9h42
